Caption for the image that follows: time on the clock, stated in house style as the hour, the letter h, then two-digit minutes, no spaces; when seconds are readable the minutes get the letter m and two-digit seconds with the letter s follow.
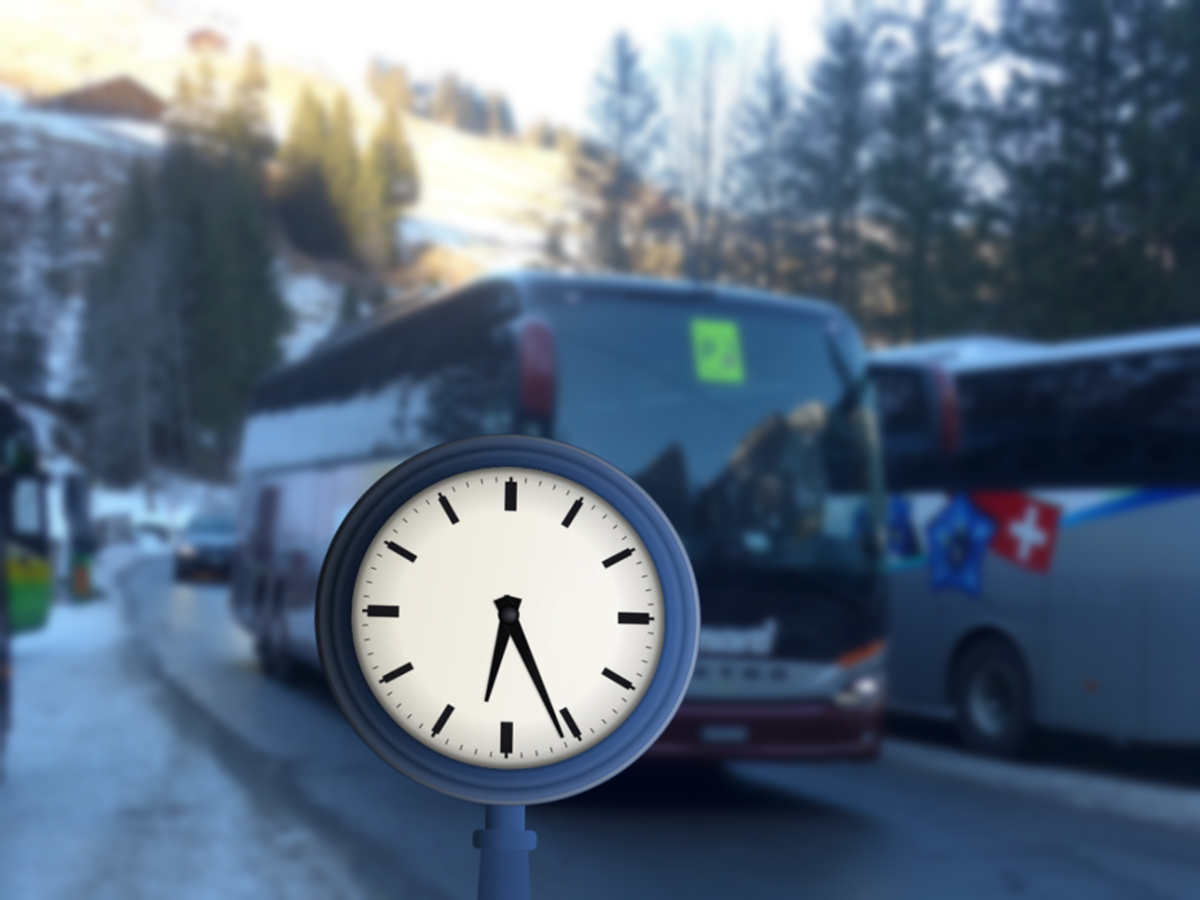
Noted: 6h26
